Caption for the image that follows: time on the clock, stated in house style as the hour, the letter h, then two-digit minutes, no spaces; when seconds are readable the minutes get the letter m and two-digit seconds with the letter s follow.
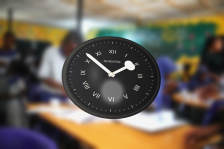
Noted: 1h52
